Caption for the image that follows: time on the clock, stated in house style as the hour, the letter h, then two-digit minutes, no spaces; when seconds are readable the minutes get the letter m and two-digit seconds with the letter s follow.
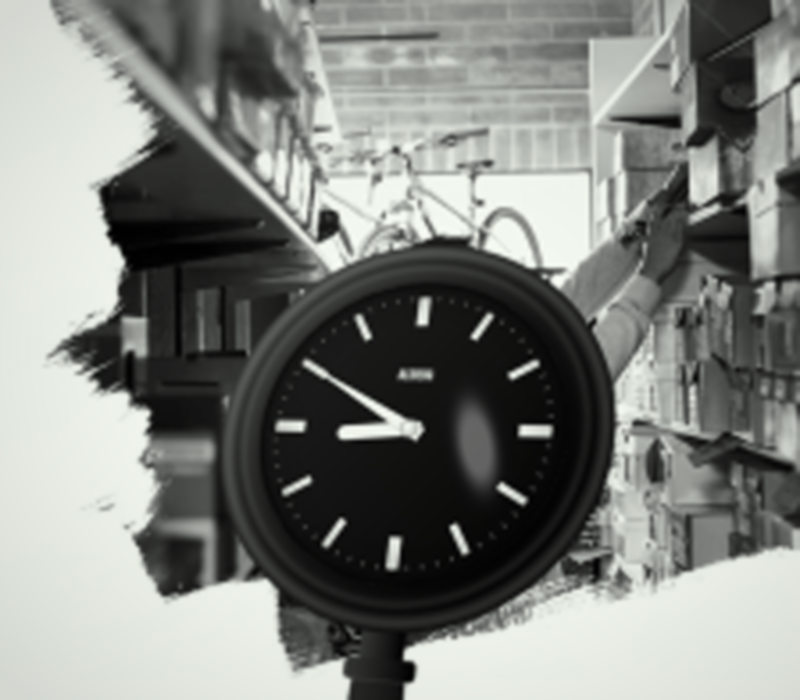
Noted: 8h50
